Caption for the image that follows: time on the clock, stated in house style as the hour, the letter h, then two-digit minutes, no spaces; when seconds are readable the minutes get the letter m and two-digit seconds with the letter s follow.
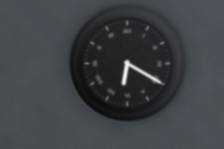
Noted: 6h20
